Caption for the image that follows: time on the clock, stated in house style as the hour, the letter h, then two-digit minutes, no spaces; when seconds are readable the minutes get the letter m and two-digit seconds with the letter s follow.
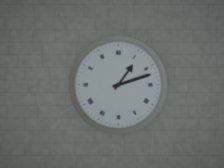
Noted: 1h12
